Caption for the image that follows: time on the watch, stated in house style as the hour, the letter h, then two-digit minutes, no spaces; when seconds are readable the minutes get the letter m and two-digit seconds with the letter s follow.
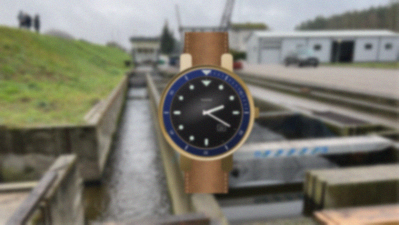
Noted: 2h20
